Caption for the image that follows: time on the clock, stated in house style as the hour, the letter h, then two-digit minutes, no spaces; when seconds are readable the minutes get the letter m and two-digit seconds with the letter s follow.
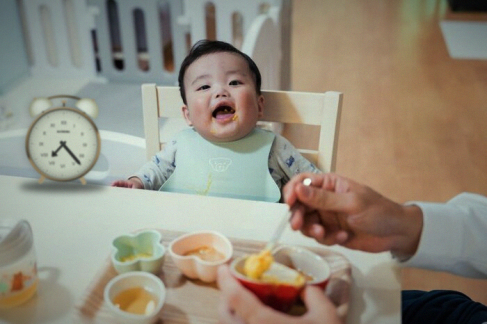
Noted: 7h23
